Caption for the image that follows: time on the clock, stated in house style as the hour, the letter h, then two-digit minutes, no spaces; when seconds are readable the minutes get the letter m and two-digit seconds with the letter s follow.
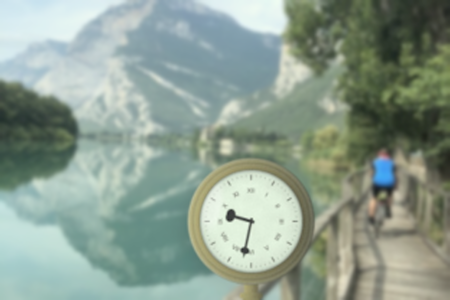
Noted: 9h32
